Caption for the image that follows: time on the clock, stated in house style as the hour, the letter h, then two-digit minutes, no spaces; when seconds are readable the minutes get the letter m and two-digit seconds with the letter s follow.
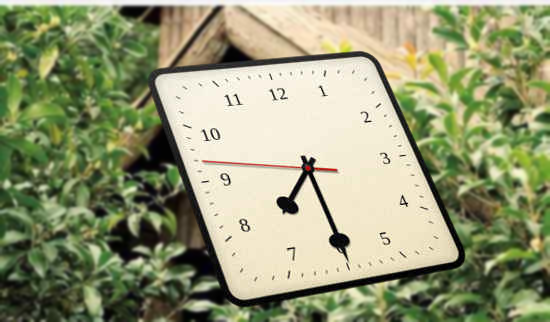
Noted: 7h29m47s
